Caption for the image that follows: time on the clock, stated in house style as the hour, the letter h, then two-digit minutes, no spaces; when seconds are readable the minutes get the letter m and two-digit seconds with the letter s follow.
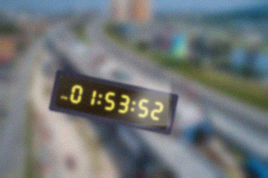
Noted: 1h53m52s
